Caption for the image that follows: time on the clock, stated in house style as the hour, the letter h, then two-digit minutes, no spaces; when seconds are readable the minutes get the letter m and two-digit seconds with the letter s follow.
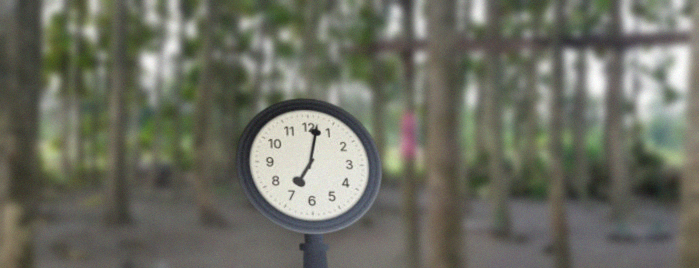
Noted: 7h02
